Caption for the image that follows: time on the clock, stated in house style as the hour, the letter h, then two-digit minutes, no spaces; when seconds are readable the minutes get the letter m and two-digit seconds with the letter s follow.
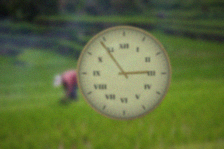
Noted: 2h54
